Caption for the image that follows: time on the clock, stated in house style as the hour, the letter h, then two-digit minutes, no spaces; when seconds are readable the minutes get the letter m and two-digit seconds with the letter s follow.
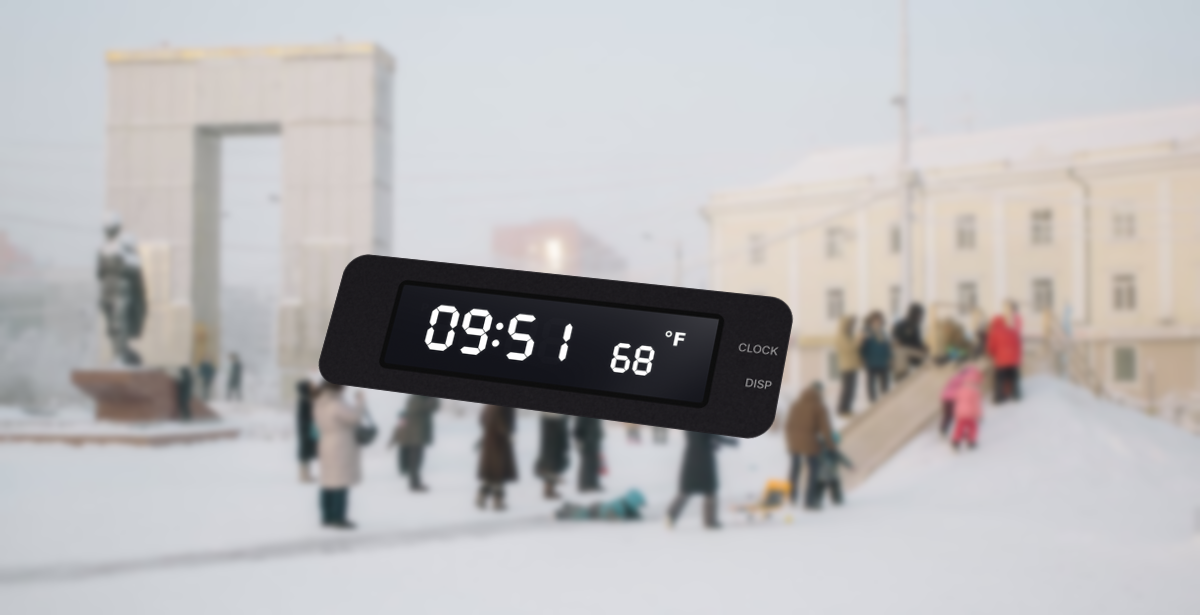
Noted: 9h51
